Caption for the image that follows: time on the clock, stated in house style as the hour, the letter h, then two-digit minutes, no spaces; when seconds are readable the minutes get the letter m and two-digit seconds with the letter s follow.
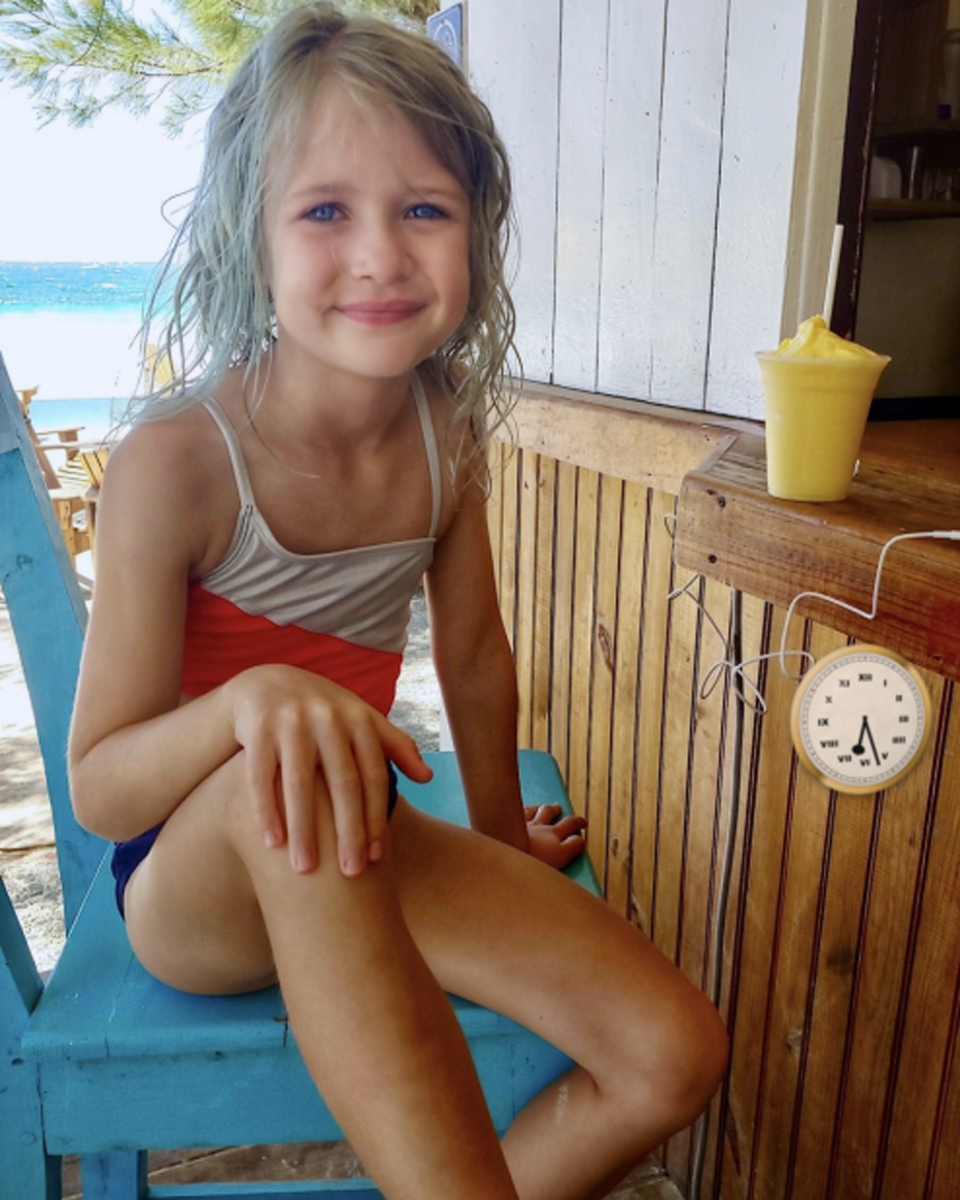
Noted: 6h27
